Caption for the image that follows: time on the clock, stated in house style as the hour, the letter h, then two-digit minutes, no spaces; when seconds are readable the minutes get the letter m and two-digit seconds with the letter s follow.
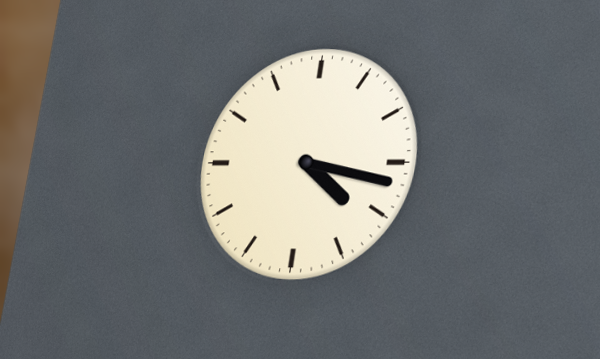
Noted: 4h17
